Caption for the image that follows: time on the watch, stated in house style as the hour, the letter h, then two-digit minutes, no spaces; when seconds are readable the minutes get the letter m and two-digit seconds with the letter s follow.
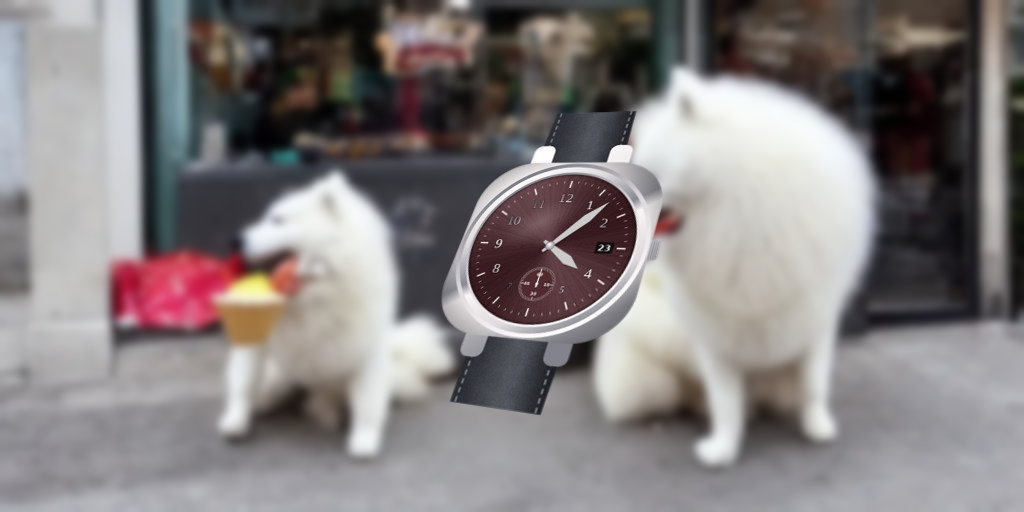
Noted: 4h07
